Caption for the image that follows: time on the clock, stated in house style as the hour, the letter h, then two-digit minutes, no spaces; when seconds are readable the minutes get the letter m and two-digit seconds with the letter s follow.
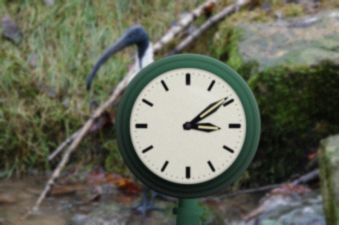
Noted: 3h09
